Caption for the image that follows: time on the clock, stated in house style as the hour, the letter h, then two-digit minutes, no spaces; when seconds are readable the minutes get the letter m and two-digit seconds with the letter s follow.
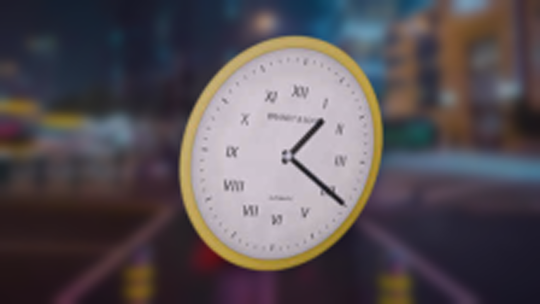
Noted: 1h20
